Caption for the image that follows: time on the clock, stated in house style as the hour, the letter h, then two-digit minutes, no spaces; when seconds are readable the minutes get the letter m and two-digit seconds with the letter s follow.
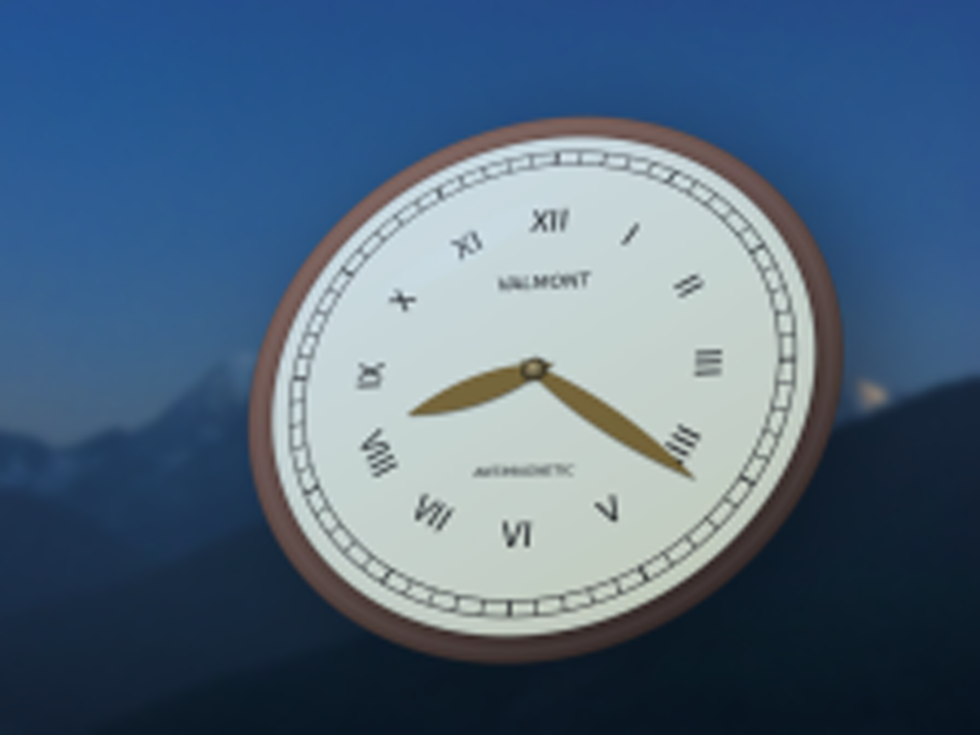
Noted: 8h21
